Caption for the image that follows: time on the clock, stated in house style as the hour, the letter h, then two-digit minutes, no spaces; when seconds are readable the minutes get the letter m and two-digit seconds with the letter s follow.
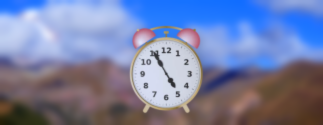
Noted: 4h55
